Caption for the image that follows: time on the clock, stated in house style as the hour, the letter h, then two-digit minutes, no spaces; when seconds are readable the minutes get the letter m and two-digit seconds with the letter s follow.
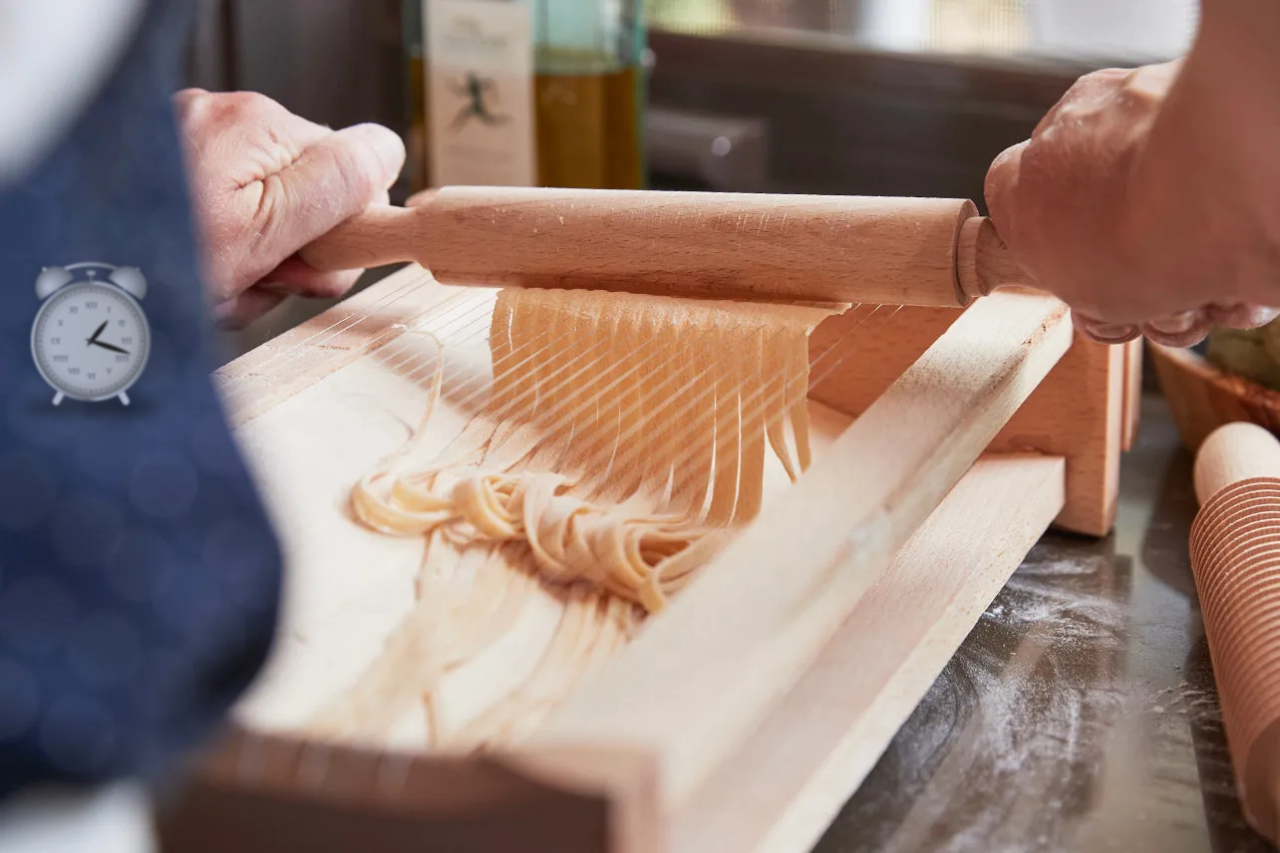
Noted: 1h18
